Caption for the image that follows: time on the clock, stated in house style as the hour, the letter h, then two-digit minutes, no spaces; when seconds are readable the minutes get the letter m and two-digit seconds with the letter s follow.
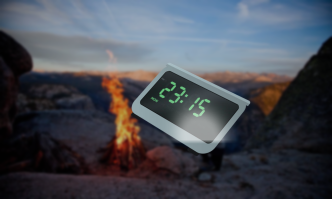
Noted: 23h15
